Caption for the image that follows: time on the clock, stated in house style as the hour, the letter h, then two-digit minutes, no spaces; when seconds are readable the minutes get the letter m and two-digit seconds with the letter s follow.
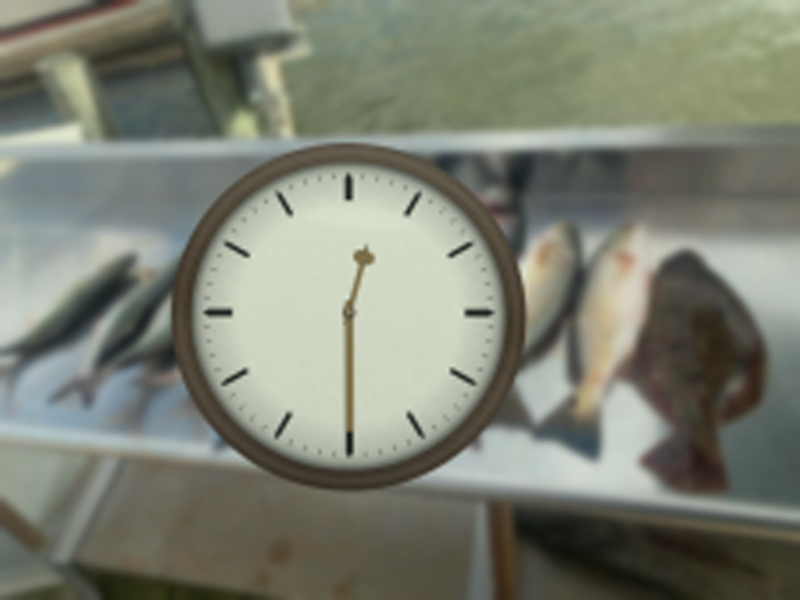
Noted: 12h30
